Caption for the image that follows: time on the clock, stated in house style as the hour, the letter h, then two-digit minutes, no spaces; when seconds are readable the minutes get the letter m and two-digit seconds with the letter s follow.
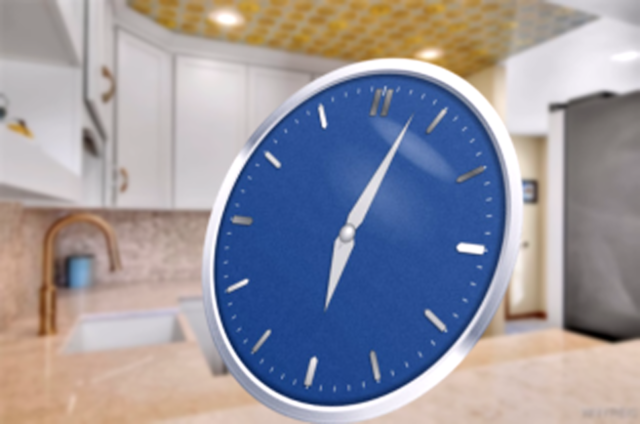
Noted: 6h03
